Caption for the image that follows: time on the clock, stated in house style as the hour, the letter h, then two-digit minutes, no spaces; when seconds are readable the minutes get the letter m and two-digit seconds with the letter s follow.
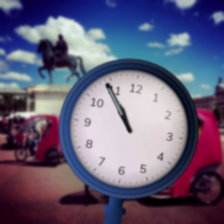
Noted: 10h54
